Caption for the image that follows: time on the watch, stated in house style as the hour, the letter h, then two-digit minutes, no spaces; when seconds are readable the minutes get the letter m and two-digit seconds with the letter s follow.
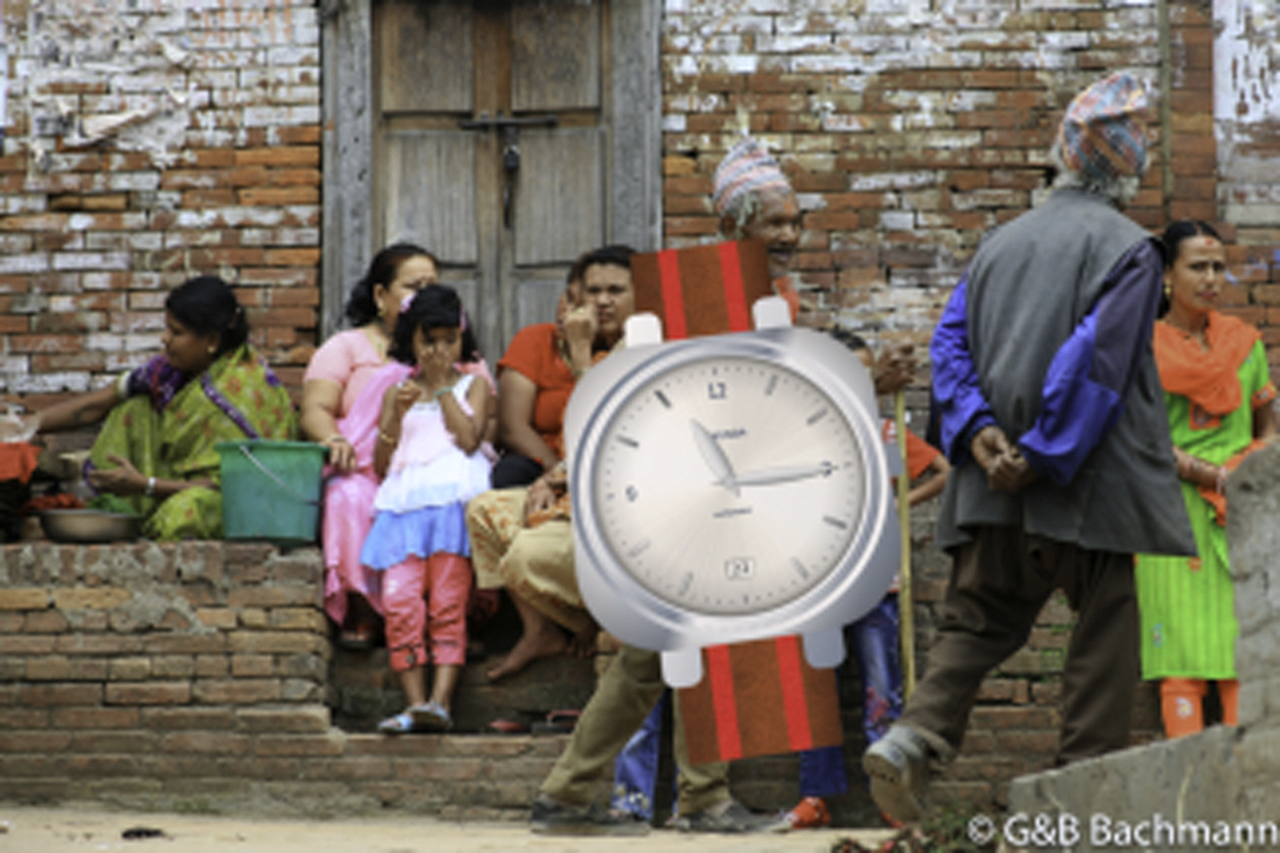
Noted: 11h15
